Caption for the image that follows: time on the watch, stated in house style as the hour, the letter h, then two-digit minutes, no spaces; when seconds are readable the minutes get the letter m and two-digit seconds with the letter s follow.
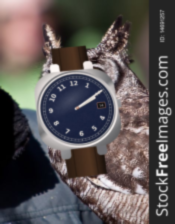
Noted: 2h10
